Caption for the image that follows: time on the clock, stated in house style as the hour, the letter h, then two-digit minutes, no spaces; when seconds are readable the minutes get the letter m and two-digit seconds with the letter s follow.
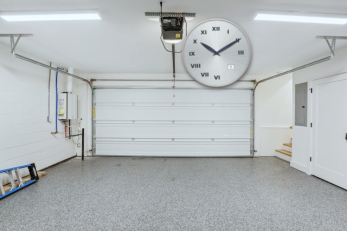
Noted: 10h10
